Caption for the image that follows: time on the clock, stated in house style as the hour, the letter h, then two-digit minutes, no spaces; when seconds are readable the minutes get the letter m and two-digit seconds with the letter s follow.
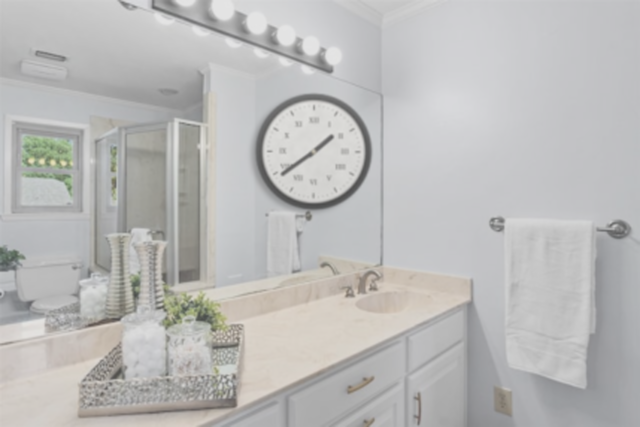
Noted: 1h39
